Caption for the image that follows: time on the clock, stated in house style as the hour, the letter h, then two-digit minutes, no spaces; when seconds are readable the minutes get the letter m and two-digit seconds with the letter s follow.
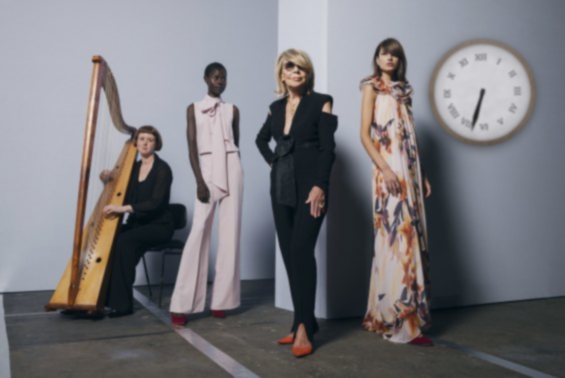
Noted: 6h33
